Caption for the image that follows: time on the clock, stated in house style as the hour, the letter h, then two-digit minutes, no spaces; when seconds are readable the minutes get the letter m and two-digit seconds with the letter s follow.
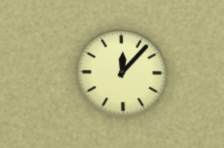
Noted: 12h07
